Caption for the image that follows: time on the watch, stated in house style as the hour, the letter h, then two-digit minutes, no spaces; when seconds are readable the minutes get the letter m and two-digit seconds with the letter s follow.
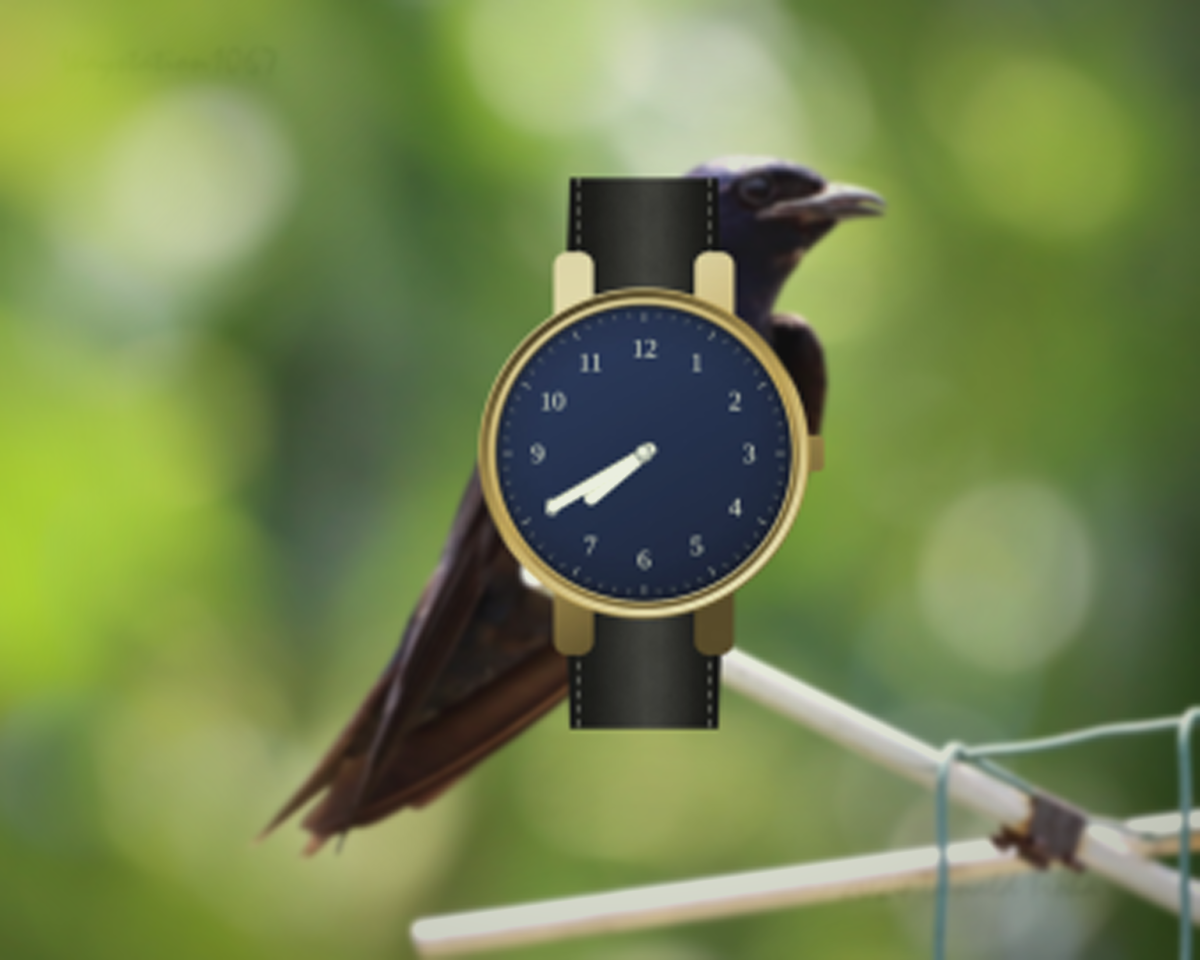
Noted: 7h40
